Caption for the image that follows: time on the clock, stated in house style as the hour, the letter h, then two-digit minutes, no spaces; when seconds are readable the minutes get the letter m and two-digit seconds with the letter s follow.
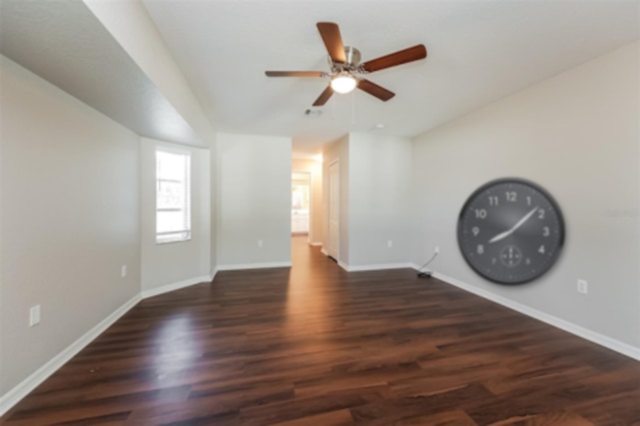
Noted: 8h08
